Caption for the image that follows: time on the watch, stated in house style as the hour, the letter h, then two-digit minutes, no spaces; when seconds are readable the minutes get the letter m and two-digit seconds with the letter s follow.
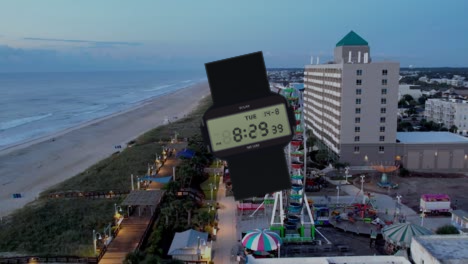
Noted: 8h29
